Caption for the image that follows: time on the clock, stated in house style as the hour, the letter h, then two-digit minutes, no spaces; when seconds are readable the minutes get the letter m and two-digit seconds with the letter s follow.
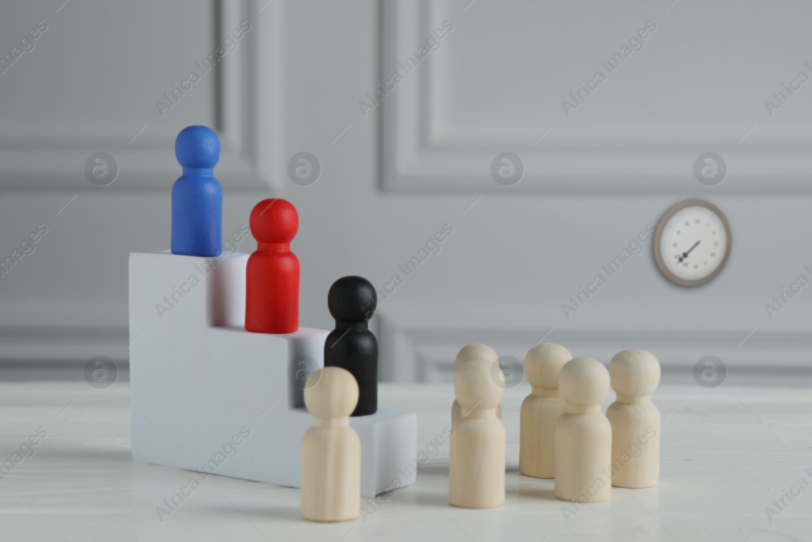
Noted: 7h38
